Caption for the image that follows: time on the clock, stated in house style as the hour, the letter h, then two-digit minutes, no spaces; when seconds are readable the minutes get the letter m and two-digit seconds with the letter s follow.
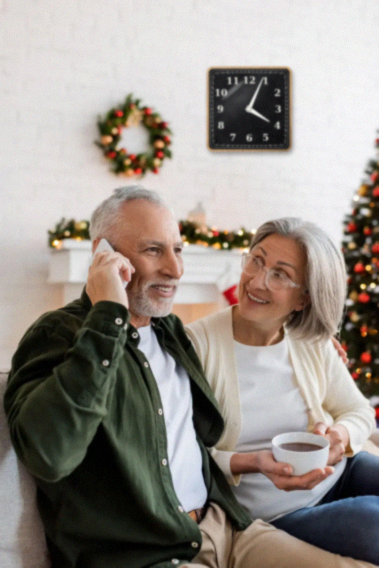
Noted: 4h04
